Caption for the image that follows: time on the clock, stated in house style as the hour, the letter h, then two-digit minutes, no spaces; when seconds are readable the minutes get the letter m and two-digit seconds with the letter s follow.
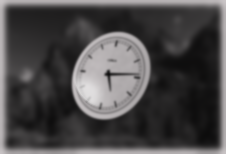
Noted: 5h14
